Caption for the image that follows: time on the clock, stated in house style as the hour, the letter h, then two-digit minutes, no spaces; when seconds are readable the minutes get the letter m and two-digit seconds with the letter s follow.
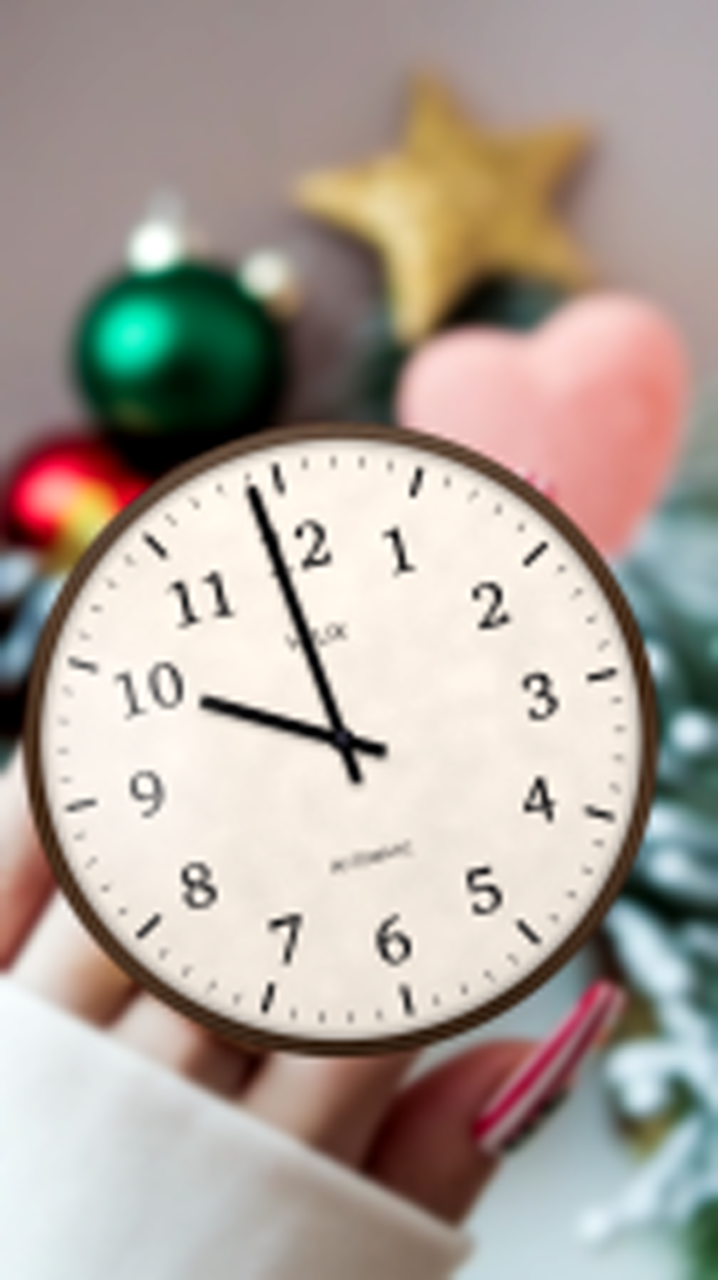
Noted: 9h59
